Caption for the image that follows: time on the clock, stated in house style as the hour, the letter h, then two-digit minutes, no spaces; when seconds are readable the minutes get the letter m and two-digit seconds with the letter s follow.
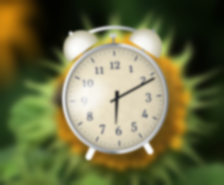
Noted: 6h11
